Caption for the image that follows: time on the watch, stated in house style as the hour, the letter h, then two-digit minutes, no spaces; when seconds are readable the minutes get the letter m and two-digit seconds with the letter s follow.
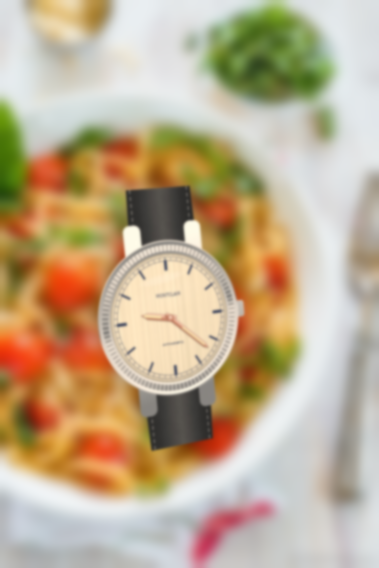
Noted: 9h22
